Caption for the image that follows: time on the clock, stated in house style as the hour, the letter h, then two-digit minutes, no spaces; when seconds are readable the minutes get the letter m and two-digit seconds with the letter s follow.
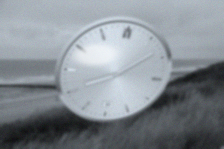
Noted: 8h08
